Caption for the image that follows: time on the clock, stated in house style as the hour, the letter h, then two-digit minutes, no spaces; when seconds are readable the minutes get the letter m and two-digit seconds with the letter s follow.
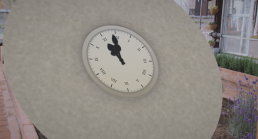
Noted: 10h59
